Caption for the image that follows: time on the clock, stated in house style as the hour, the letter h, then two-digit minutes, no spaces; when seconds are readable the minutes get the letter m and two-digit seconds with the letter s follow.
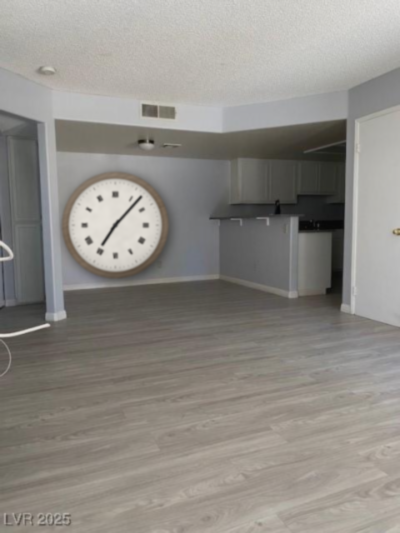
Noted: 7h07
